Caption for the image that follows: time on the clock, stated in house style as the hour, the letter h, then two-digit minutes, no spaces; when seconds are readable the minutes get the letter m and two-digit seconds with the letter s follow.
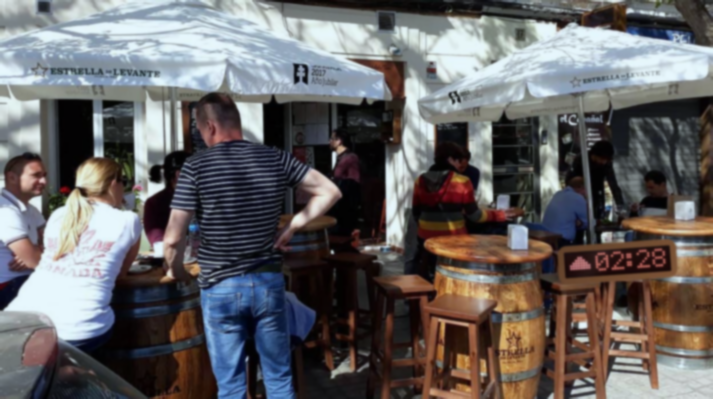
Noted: 2h28
